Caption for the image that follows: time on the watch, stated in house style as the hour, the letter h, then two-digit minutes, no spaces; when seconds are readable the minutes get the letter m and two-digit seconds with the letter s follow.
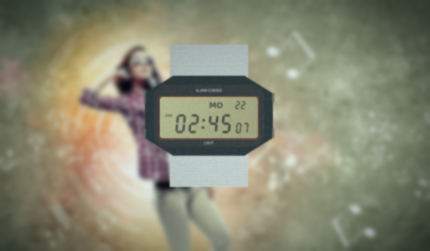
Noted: 2h45m07s
